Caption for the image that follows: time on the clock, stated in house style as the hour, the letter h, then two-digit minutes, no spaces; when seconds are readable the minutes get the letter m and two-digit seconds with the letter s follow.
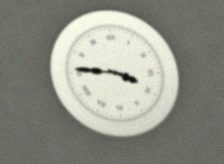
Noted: 3h46
